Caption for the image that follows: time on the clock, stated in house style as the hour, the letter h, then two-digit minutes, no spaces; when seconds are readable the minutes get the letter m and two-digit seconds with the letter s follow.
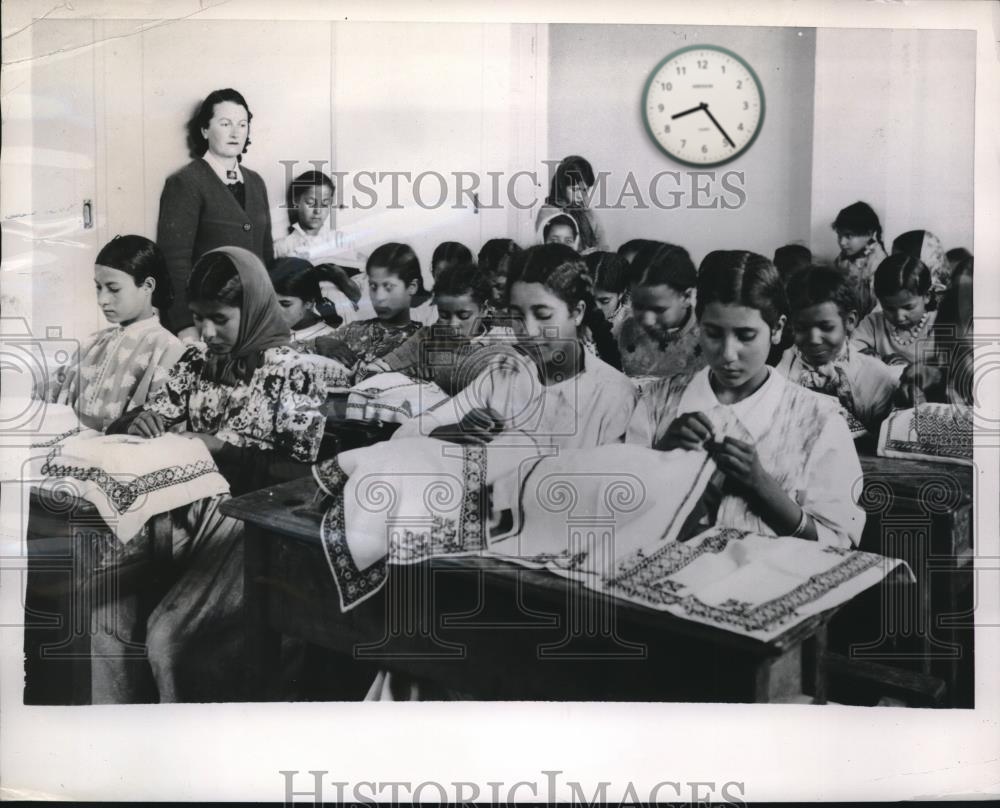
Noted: 8h24
